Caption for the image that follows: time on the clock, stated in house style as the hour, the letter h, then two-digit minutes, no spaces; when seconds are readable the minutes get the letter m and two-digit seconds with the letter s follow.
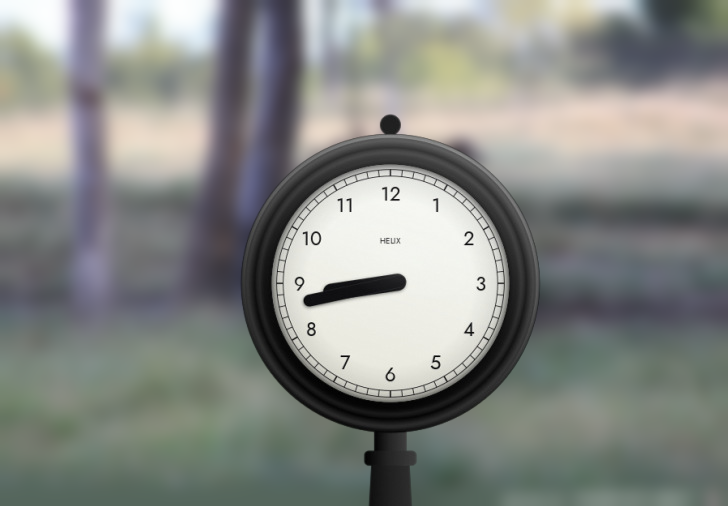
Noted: 8h43
